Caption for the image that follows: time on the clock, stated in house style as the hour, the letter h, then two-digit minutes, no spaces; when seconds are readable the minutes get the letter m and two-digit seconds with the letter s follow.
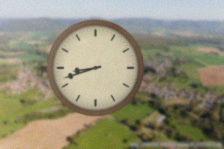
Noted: 8h42
